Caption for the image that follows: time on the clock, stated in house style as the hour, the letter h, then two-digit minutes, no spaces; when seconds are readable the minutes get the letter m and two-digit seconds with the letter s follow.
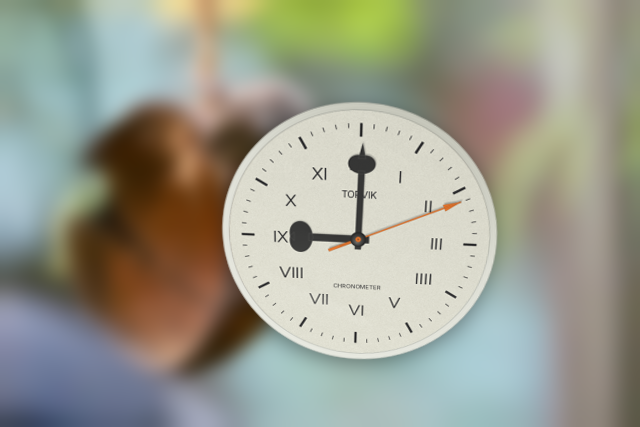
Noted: 9h00m11s
